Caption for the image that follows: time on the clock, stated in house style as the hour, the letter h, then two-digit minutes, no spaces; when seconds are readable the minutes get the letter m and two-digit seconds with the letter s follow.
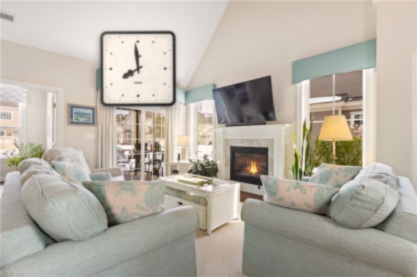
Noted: 7h59
